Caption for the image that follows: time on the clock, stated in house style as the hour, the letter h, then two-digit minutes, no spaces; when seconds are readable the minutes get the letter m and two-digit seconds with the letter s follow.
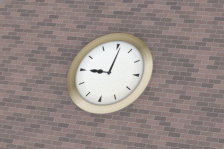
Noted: 9h01
